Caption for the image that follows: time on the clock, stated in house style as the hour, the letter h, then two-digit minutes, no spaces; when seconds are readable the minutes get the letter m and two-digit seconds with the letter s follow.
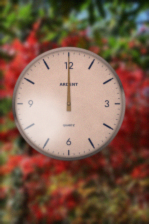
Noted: 12h00
